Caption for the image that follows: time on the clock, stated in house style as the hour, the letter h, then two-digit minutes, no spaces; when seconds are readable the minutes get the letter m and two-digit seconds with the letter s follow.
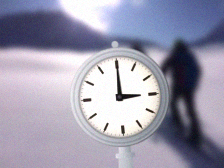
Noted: 3h00
